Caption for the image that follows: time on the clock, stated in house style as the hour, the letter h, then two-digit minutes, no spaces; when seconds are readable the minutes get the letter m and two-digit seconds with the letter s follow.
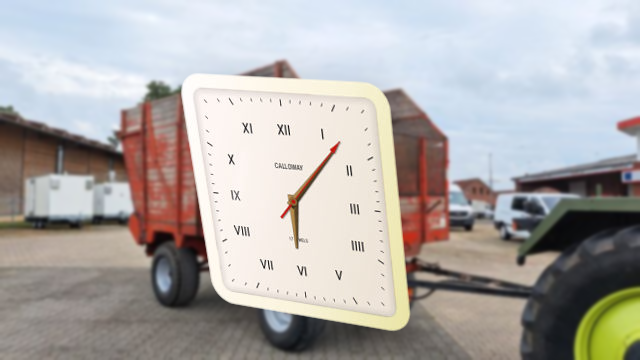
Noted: 6h07m07s
